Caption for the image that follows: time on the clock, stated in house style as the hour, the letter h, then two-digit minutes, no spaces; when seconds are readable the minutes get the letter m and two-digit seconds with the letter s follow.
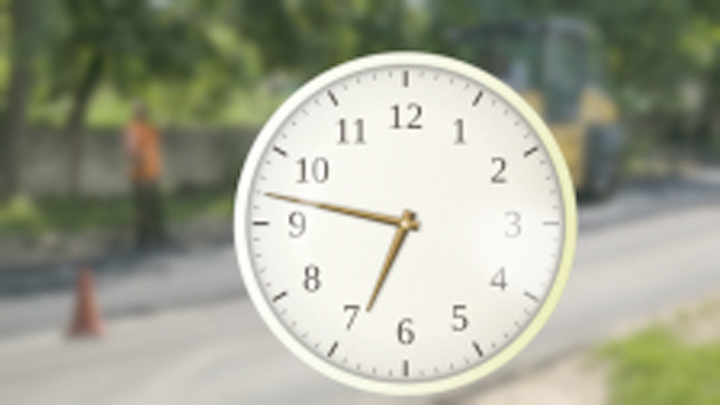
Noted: 6h47
